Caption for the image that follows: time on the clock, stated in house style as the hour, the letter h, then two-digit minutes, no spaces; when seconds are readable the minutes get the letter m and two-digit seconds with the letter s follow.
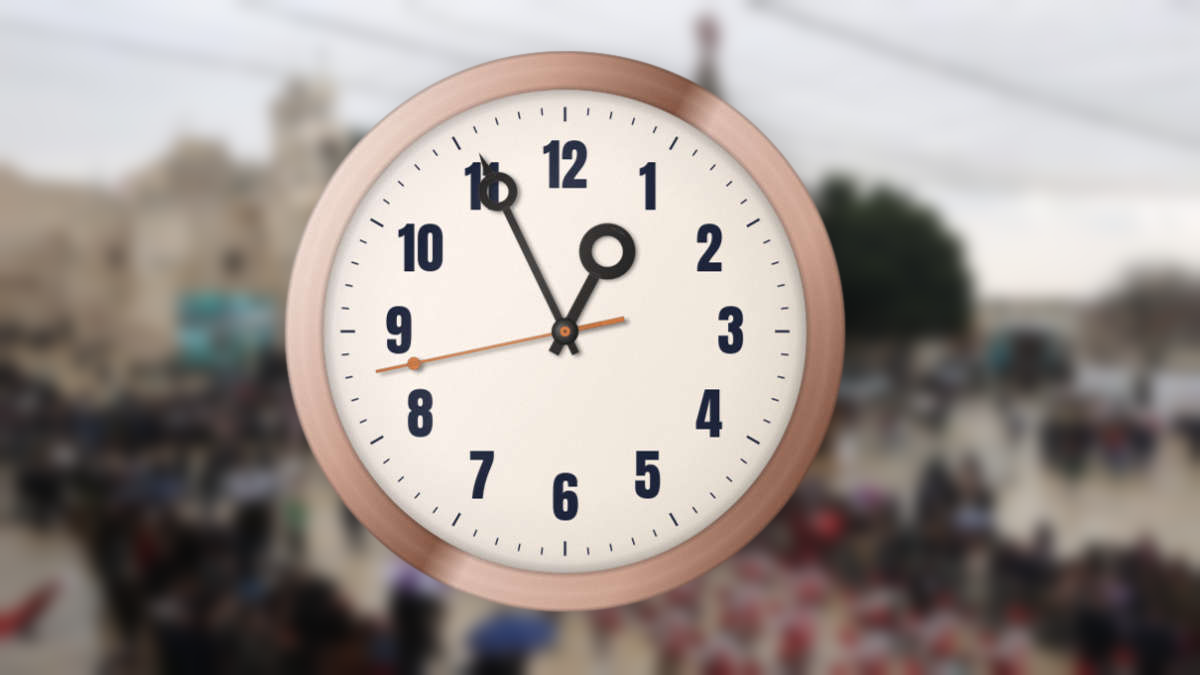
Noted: 12h55m43s
